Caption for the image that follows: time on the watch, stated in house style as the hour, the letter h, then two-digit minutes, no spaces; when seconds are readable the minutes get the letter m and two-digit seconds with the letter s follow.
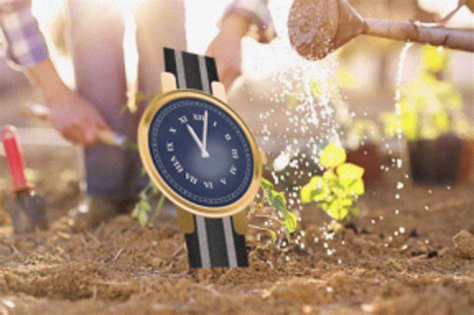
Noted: 11h02
